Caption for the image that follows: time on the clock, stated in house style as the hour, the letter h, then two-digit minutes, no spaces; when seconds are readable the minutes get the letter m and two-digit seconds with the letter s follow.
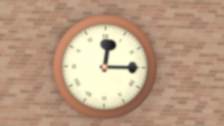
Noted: 12h15
